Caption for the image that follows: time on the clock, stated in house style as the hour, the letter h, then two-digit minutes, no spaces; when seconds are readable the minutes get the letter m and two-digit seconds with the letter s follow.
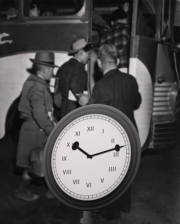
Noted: 10h13
